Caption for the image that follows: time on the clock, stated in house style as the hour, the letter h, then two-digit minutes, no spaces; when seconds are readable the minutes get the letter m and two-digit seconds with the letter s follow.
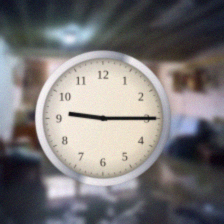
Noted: 9h15
